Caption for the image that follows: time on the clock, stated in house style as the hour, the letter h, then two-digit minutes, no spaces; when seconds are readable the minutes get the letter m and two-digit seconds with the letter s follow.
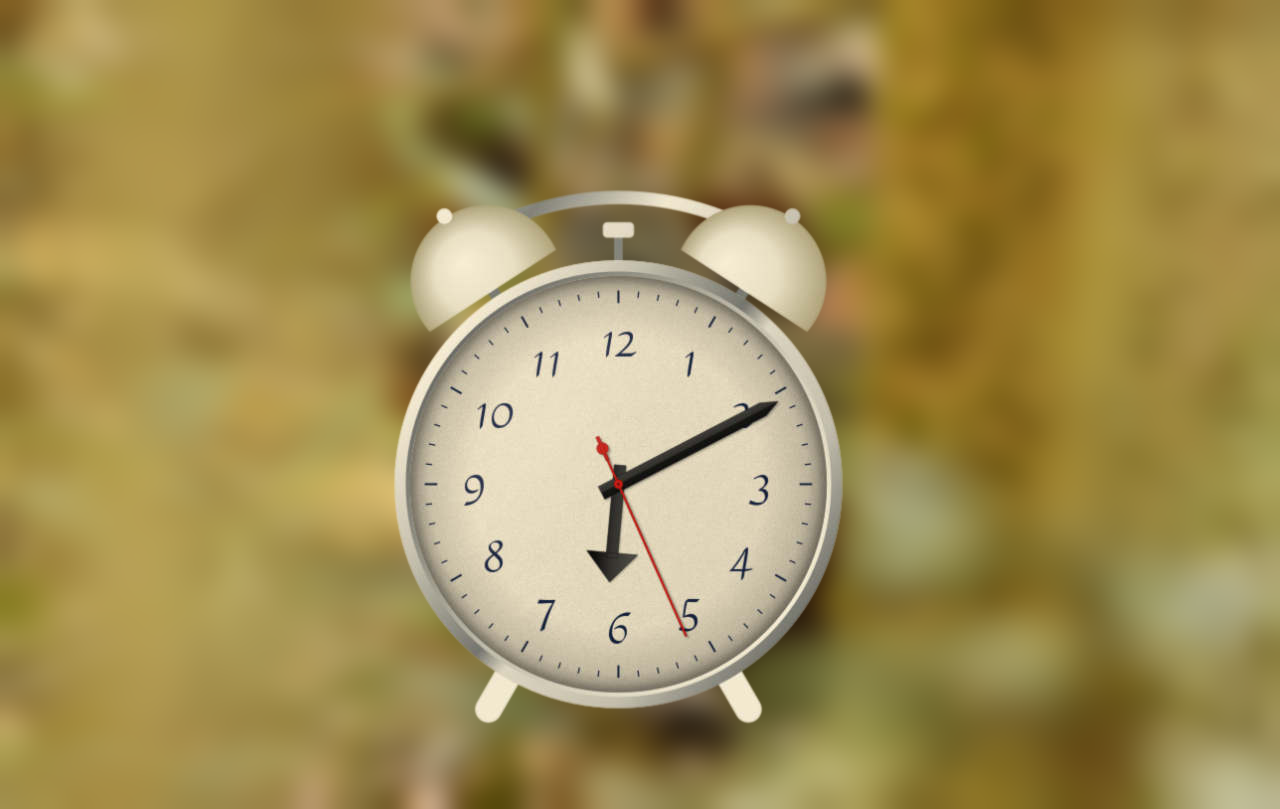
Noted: 6h10m26s
